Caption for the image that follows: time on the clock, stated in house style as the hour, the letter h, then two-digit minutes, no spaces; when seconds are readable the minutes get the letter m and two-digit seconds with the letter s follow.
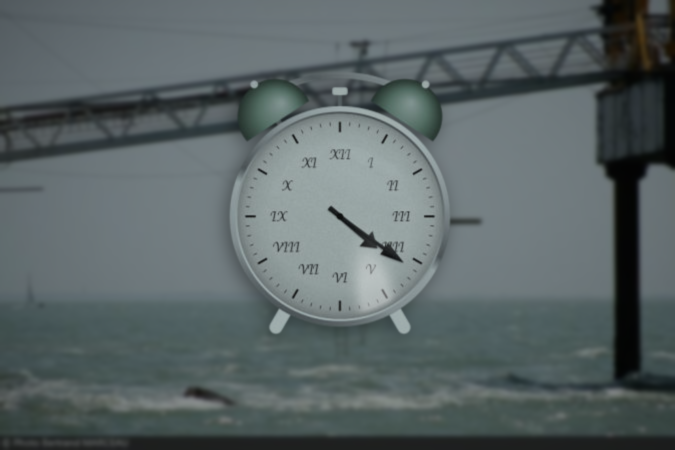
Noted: 4h21
